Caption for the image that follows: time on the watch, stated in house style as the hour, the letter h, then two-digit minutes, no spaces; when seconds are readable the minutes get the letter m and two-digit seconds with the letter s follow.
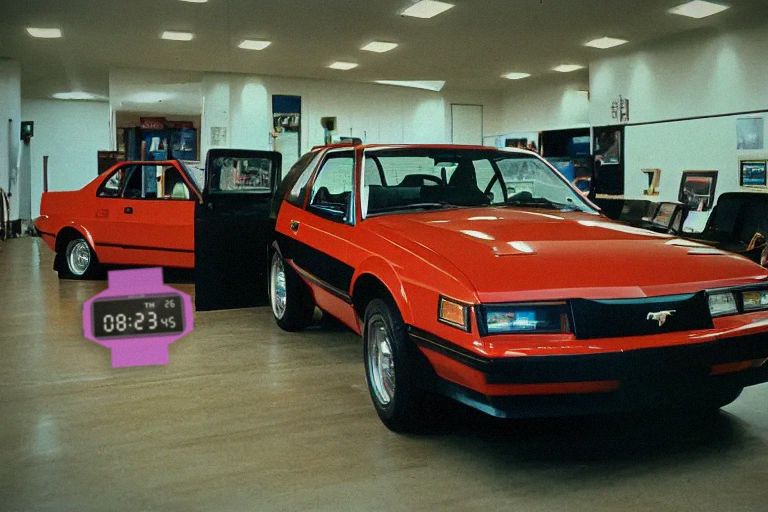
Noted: 8h23m45s
